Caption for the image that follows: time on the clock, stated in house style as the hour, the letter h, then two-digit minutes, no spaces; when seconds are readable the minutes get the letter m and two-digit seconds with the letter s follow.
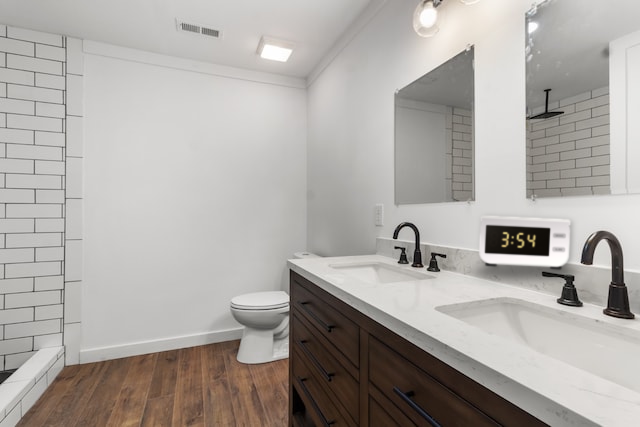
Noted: 3h54
